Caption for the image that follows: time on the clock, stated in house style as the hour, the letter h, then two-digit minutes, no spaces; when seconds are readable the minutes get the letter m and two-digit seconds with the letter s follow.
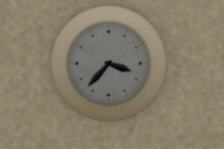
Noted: 3h37
